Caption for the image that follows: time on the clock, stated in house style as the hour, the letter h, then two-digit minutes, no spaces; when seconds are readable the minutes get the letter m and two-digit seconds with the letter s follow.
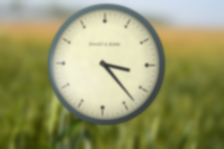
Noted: 3h23
